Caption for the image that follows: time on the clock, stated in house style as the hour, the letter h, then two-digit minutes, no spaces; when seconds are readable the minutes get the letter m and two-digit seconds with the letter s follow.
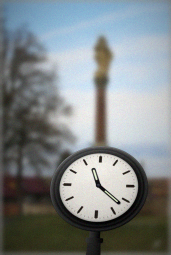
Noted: 11h22
